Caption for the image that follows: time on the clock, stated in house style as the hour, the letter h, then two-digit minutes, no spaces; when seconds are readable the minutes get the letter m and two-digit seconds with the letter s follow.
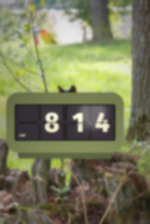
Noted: 8h14
